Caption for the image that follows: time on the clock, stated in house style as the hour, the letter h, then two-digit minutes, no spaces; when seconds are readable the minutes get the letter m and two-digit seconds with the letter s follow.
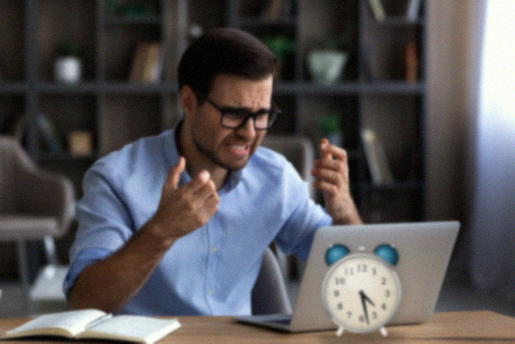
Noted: 4h28
